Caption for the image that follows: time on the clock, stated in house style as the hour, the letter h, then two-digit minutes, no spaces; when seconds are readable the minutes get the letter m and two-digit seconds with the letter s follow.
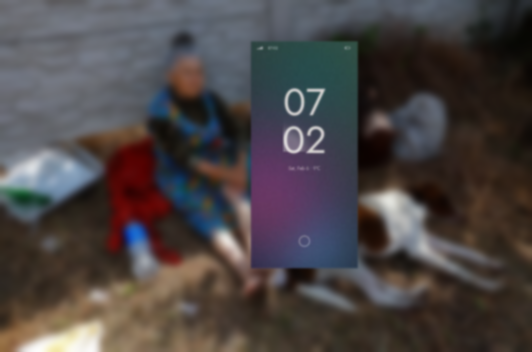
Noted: 7h02
